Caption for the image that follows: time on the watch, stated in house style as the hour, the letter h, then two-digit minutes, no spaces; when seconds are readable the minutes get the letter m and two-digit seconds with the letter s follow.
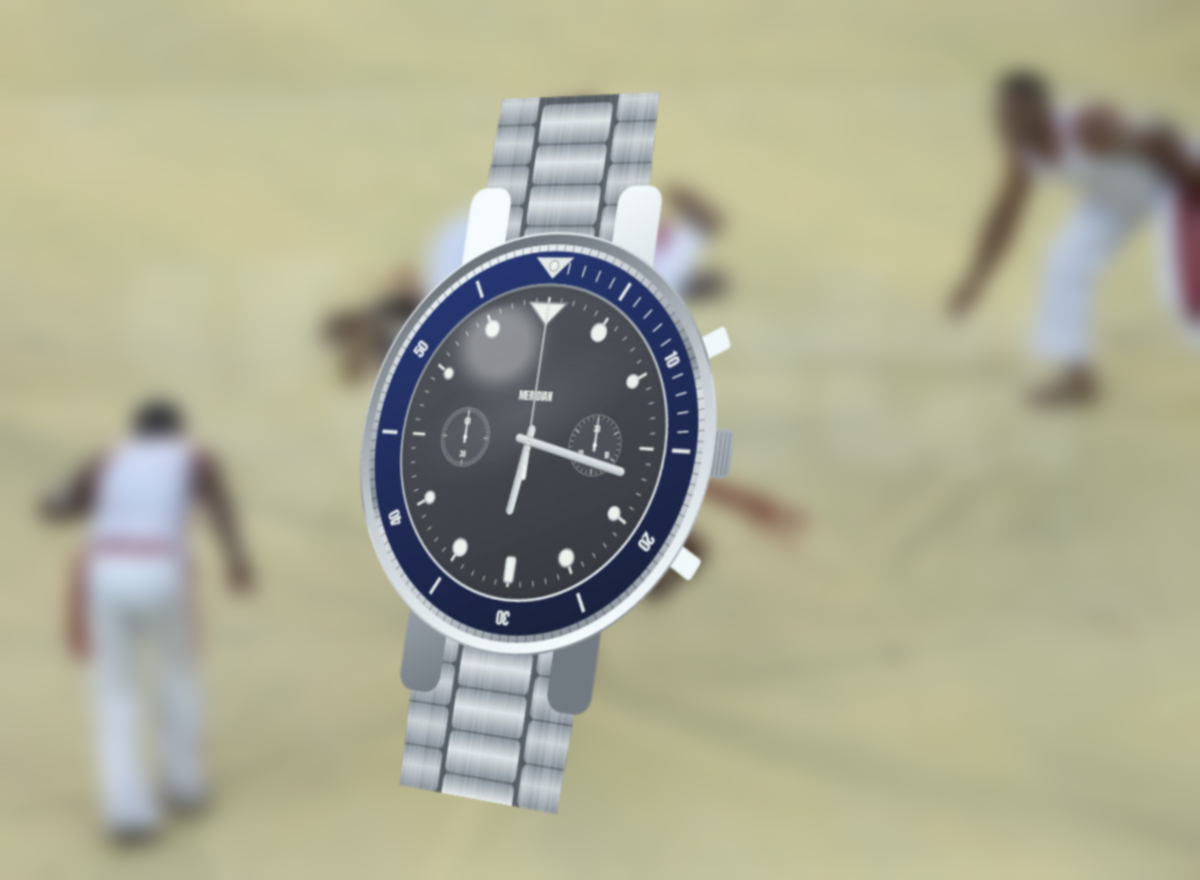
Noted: 6h17
